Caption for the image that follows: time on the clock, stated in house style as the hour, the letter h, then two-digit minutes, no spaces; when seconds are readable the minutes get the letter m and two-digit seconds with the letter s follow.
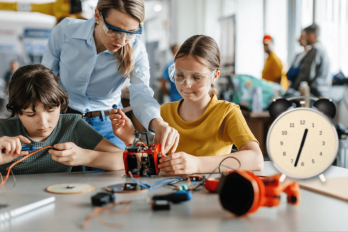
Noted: 12h33
